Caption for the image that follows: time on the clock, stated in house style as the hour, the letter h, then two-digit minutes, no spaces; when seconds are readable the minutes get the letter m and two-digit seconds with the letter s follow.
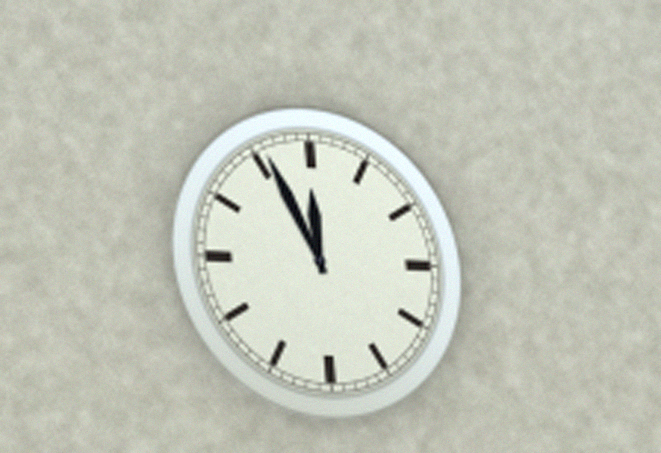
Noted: 11h56
